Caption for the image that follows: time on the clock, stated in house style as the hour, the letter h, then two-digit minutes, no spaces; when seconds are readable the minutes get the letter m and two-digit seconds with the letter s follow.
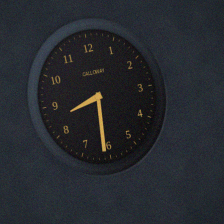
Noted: 8h31
